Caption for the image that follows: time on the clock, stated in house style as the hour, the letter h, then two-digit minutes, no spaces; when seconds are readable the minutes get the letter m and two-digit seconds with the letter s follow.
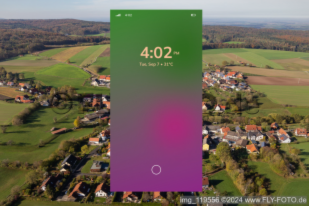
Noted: 4h02
